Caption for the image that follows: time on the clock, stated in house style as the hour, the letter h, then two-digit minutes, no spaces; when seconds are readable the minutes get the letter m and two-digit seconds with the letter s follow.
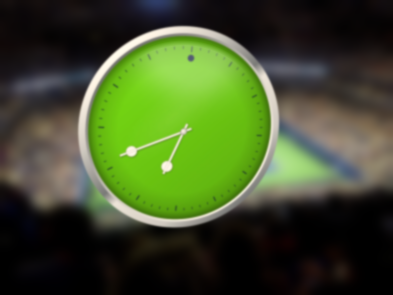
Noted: 6h41
